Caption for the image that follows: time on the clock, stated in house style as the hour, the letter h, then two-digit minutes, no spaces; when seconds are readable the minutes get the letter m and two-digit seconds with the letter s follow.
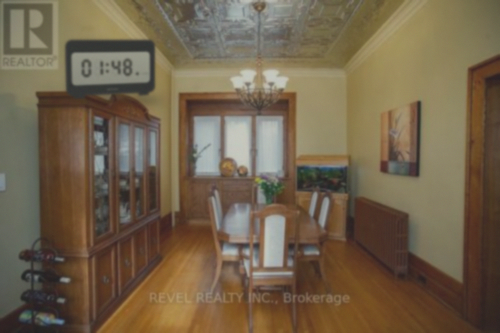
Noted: 1h48
